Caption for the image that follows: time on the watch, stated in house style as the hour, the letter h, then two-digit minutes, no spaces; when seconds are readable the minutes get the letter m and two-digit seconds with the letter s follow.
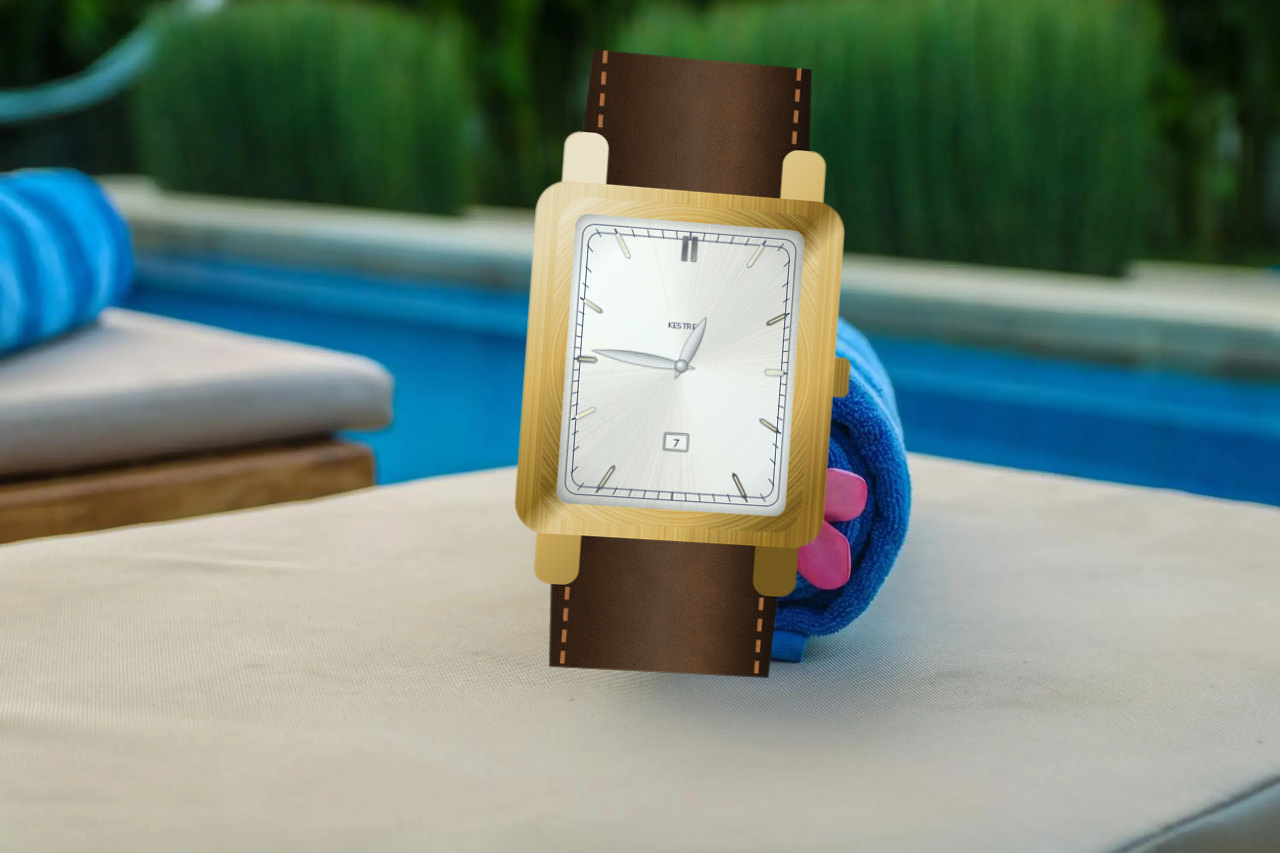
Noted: 12h46
